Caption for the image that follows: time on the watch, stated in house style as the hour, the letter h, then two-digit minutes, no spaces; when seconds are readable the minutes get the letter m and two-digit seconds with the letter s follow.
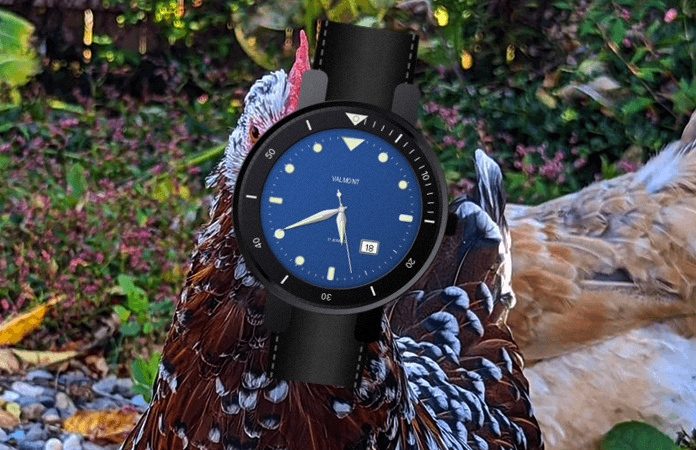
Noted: 5h40m27s
